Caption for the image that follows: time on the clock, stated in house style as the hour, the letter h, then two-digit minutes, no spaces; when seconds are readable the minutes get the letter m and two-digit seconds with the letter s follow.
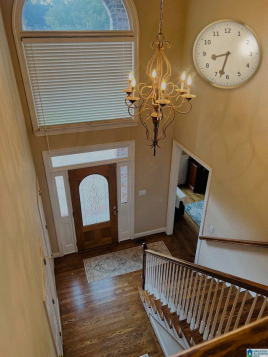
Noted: 8h33
